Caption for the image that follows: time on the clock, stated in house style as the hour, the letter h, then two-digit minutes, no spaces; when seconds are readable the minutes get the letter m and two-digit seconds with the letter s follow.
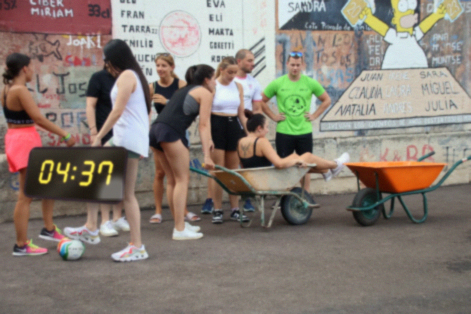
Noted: 4h37
